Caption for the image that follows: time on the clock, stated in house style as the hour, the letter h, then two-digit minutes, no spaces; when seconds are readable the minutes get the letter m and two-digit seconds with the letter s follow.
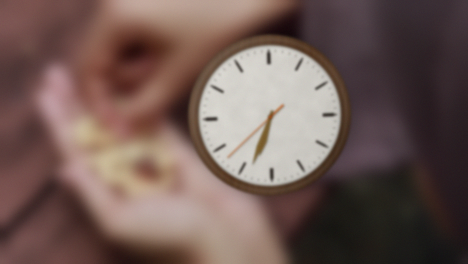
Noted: 6h33m38s
